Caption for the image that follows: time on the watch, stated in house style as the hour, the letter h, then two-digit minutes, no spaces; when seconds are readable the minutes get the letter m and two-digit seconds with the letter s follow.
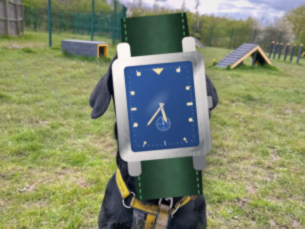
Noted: 5h37
